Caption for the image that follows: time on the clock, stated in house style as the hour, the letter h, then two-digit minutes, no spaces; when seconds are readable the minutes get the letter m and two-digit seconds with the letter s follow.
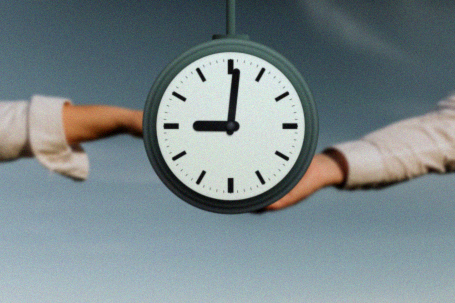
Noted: 9h01
